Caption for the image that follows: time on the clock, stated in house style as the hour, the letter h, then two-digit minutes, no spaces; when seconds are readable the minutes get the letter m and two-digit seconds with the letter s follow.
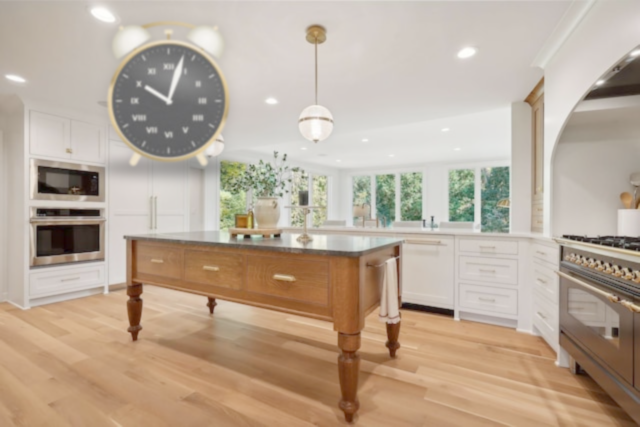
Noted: 10h03
